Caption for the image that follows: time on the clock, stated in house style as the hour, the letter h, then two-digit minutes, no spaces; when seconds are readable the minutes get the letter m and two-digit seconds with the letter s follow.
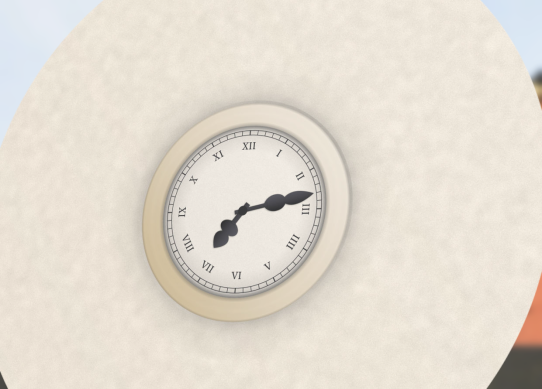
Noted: 7h13
